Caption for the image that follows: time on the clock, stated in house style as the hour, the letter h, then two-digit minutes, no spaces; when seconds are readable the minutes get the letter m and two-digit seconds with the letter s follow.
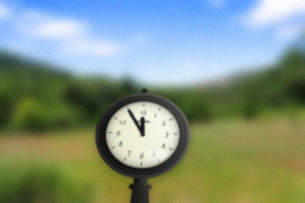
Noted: 11h55
